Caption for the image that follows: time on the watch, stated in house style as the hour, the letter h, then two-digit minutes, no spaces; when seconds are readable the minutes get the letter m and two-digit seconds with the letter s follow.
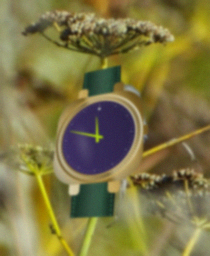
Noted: 11h48
